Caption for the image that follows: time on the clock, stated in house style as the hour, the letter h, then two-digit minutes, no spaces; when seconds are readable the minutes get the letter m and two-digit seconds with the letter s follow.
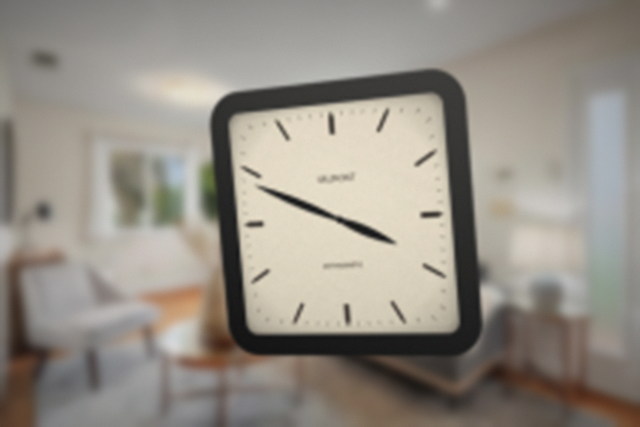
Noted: 3h49
